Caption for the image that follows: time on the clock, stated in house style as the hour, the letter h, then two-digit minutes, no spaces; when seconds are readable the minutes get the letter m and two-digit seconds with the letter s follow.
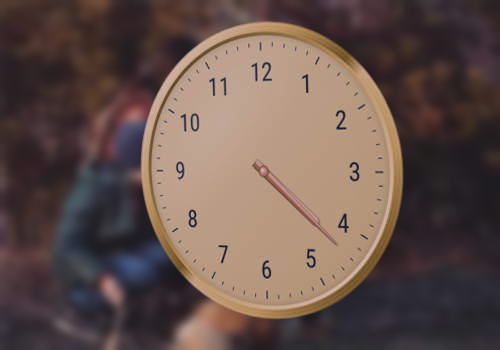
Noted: 4h22
